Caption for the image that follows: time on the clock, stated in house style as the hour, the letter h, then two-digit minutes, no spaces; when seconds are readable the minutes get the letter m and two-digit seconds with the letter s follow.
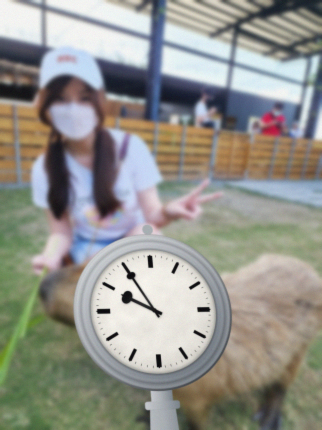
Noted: 9h55
